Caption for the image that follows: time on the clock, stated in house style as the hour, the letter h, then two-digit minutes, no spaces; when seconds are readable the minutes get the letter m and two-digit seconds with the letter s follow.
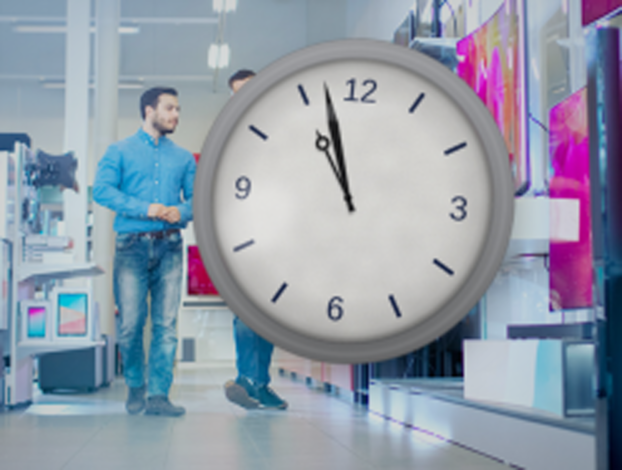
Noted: 10h57
